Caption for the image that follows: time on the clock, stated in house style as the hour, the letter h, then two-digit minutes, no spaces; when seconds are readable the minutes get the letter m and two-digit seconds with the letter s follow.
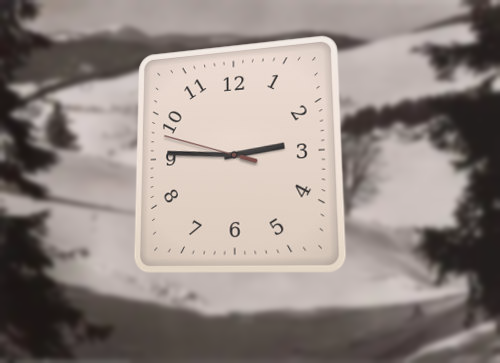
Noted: 2h45m48s
